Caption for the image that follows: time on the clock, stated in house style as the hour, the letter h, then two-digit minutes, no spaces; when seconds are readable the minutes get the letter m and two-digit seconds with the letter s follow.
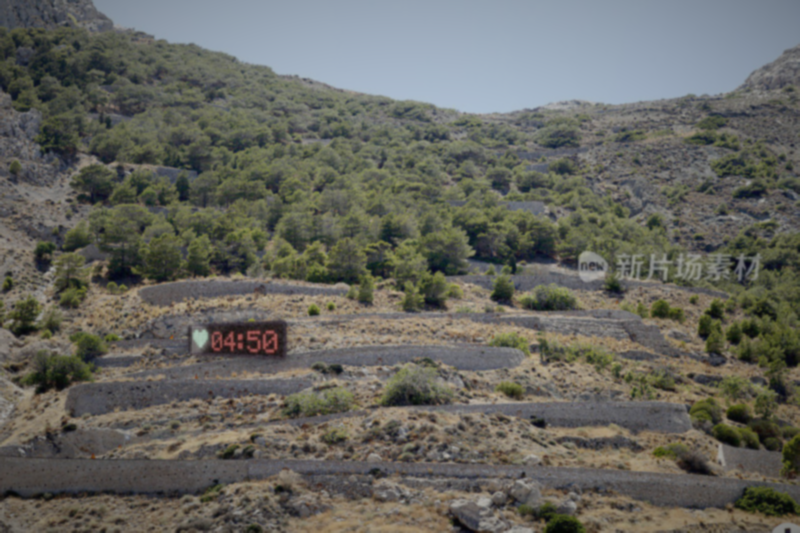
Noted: 4h50
